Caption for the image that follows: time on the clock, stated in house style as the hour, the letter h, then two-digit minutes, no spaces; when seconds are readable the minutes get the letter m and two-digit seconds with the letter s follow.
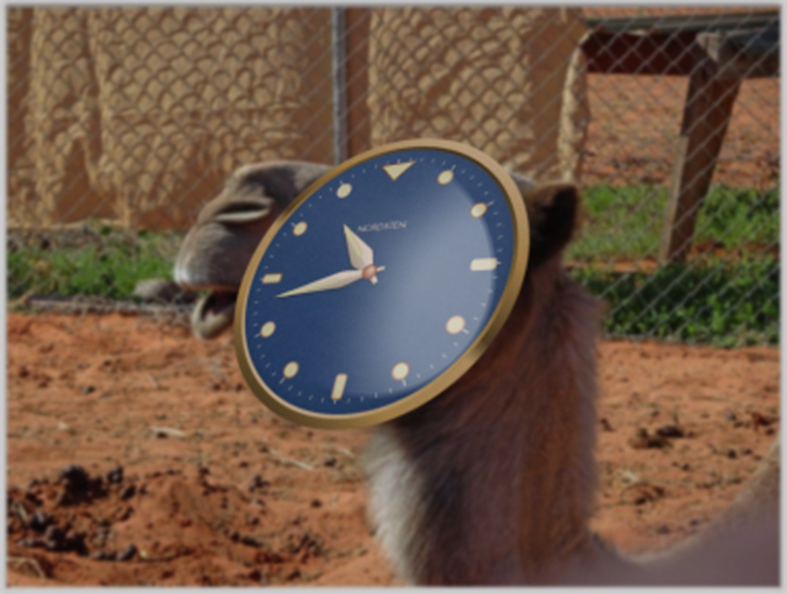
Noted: 10h43
